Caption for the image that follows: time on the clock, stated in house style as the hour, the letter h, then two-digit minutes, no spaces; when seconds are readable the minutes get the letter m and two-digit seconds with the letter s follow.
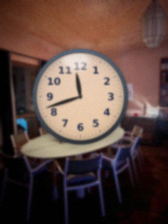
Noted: 11h42
